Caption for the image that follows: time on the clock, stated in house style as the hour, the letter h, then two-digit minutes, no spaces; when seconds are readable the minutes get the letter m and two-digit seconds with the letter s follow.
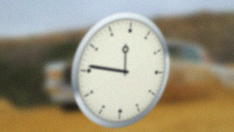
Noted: 11h46
